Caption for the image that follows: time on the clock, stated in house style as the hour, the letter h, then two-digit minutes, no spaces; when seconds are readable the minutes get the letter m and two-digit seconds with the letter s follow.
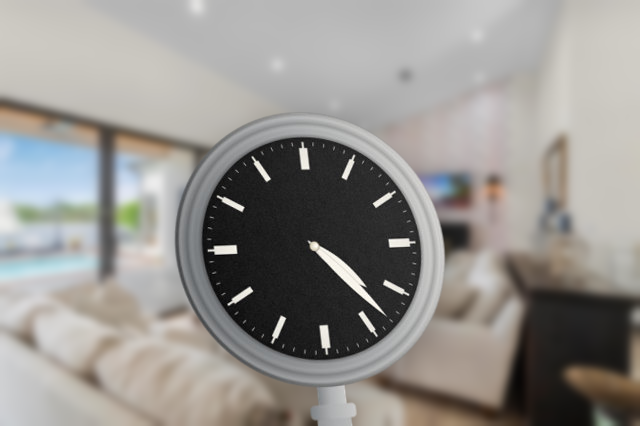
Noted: 4h23
